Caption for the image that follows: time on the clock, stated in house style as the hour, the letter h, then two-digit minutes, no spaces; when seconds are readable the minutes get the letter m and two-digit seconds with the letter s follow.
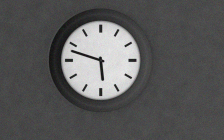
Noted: 5h48
